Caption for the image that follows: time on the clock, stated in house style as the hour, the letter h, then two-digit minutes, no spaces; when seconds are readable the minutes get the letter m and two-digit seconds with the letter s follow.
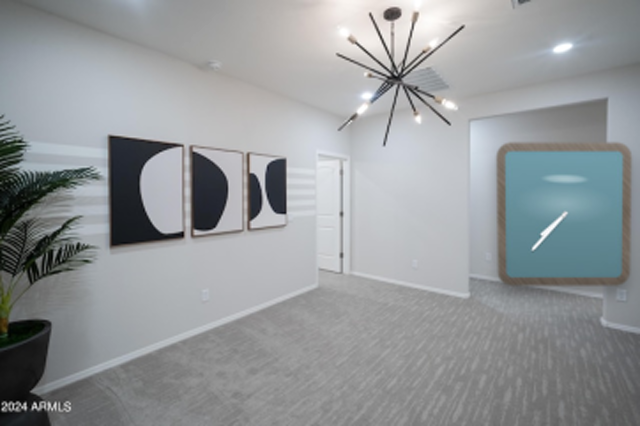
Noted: 7h37
